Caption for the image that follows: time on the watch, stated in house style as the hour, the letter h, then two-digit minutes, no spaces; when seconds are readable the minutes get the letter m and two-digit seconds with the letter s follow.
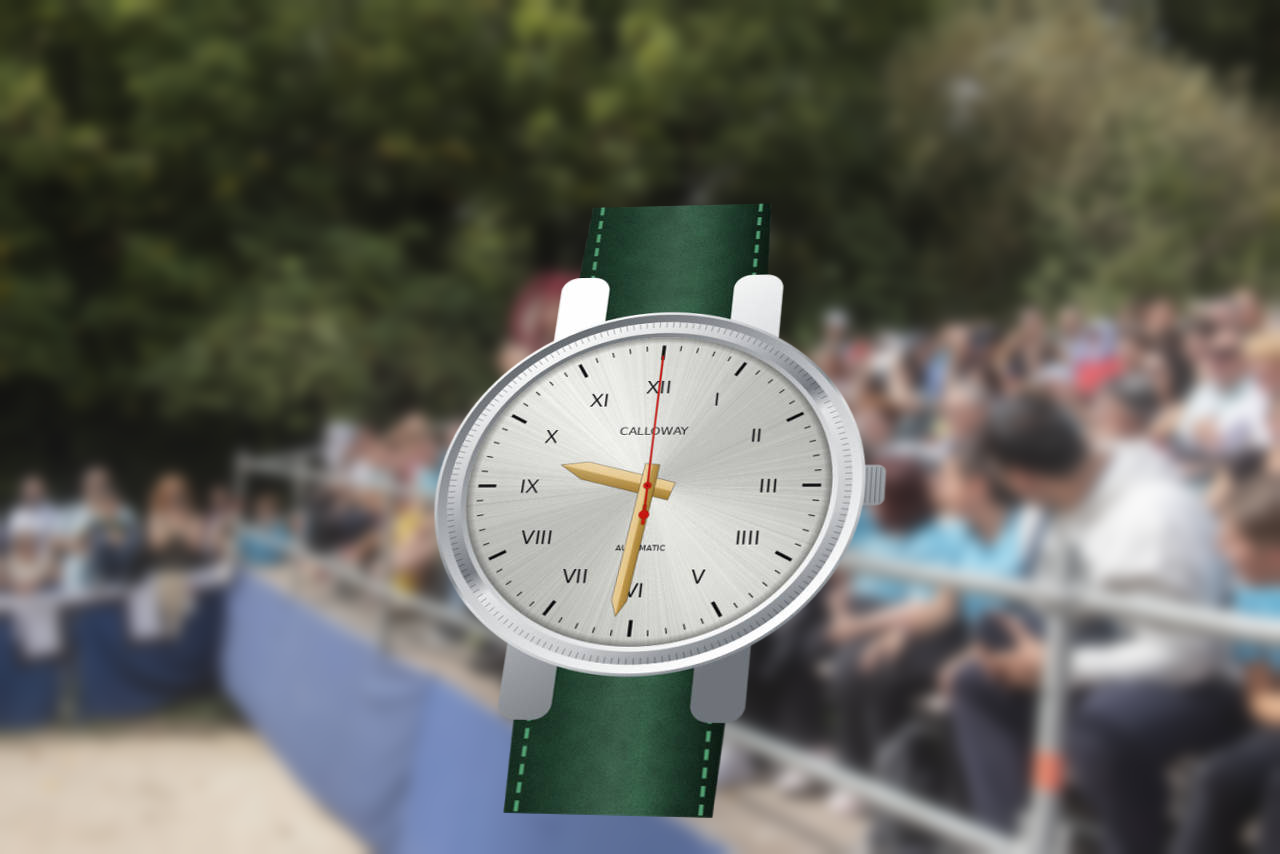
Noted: 9h31m00s
